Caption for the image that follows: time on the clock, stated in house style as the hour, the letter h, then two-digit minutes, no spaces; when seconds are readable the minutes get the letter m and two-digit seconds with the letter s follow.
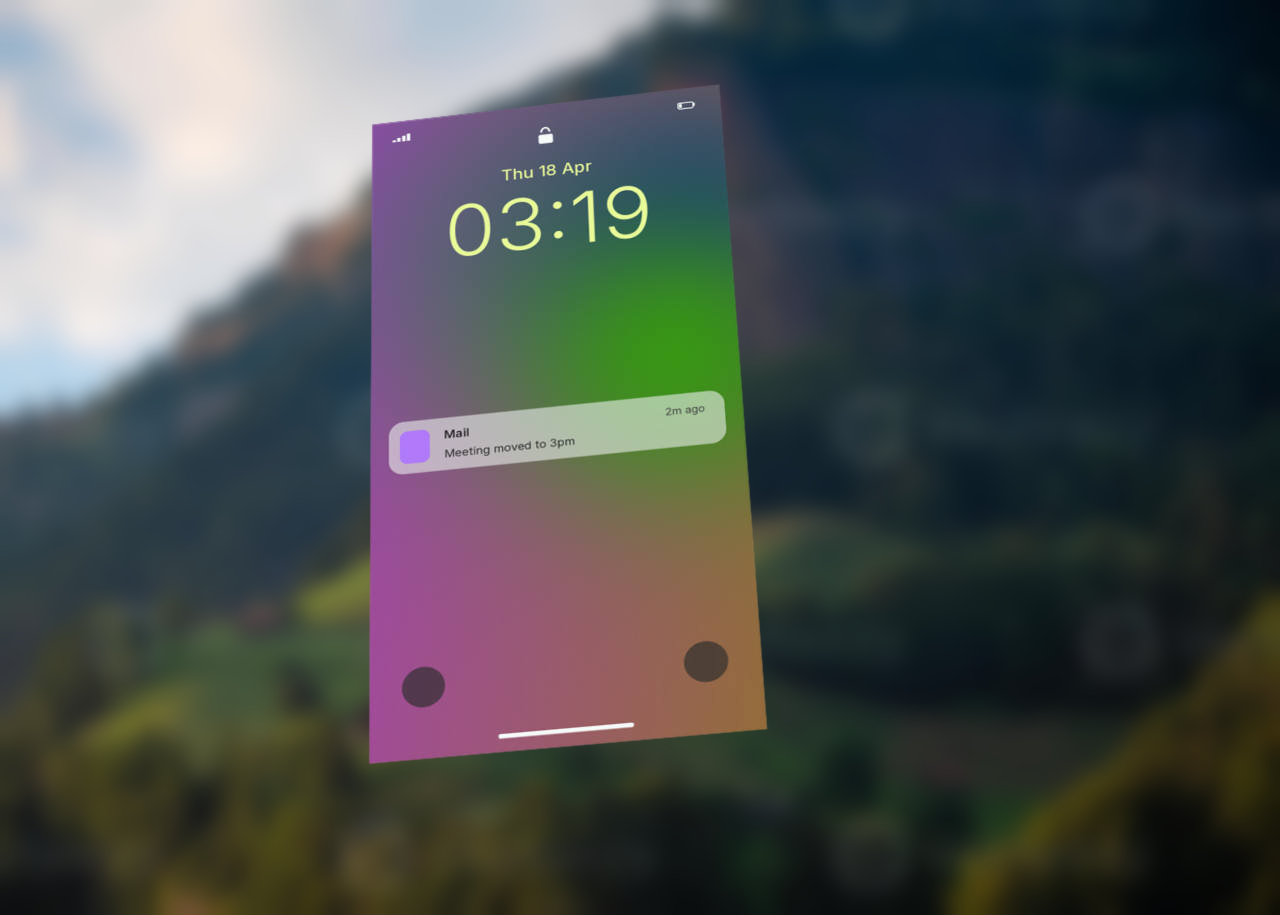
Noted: 3h19
